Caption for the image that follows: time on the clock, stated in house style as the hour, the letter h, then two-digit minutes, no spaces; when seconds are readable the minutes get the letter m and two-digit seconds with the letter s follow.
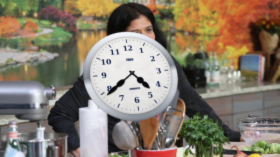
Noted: 4h39
